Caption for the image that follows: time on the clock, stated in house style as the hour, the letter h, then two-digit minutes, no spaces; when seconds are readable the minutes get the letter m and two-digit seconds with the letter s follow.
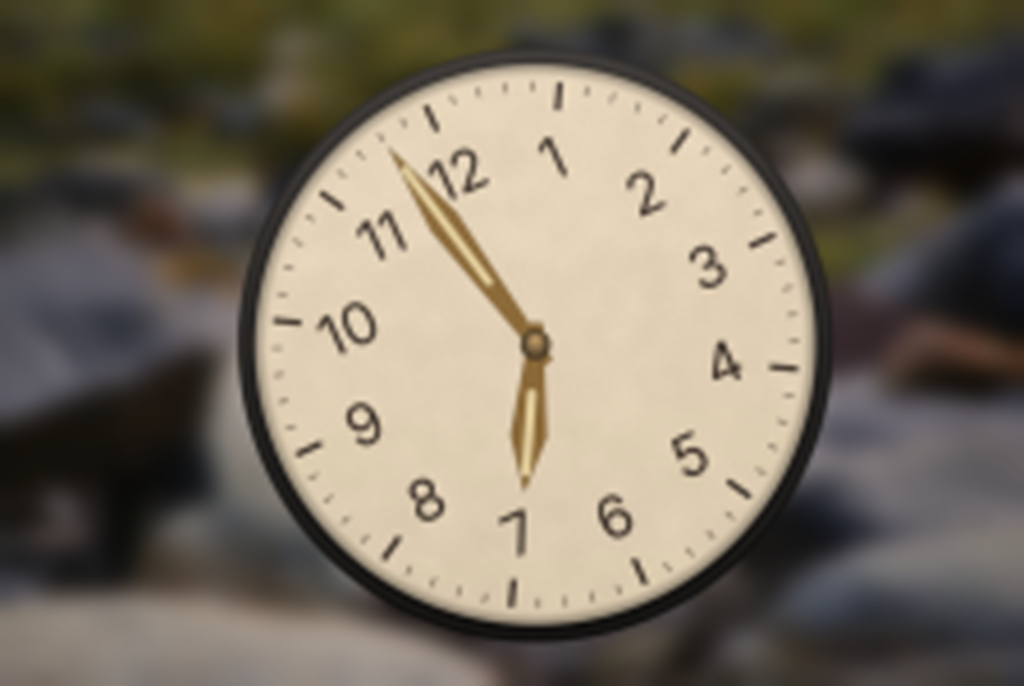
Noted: 6h58
